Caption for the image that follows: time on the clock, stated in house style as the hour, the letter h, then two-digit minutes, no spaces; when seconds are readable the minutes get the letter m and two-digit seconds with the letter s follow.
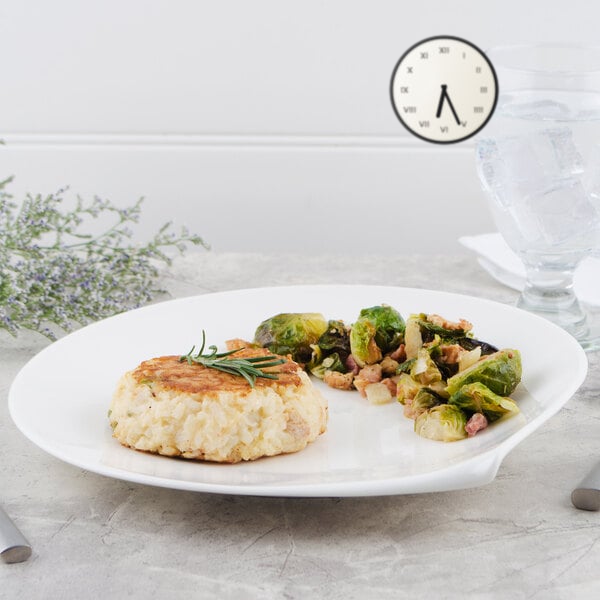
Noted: 6h26
